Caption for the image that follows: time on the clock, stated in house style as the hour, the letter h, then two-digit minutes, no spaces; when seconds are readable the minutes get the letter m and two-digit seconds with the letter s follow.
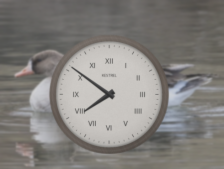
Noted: 7h51
